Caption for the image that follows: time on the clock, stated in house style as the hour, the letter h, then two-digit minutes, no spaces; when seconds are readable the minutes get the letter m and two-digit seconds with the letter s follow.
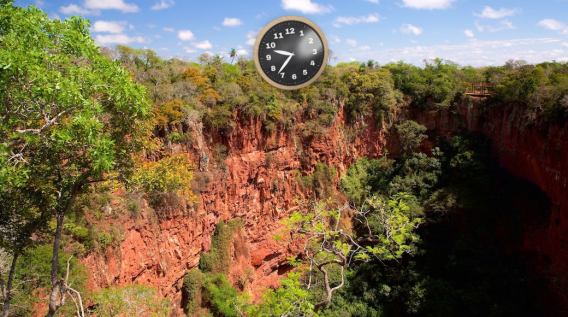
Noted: 9h37
